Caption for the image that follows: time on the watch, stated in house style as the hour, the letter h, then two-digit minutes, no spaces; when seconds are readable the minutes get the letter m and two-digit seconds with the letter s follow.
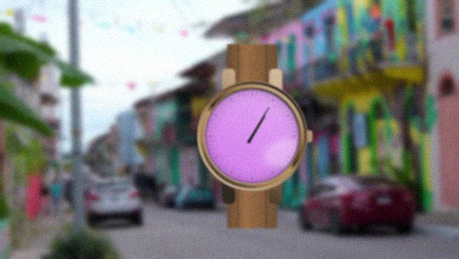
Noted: 1h05
